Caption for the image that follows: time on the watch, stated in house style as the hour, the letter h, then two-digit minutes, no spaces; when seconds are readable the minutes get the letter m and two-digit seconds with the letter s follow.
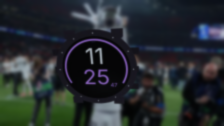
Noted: 11h25
